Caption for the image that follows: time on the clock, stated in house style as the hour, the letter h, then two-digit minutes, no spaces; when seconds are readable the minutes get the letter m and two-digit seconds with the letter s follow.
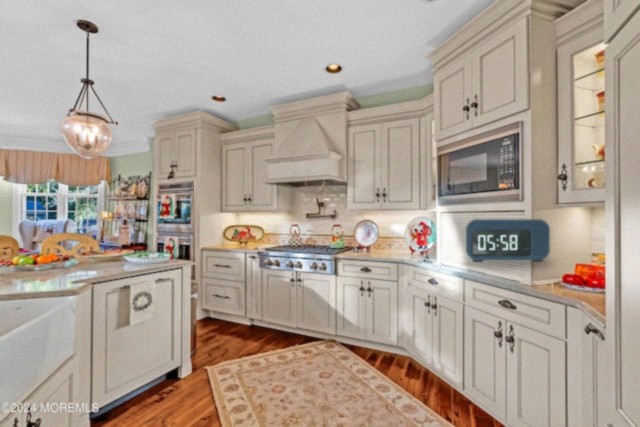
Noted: 5h58
